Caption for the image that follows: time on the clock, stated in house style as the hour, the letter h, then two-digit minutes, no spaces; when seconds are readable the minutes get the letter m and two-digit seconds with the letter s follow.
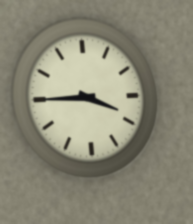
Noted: 3h45
